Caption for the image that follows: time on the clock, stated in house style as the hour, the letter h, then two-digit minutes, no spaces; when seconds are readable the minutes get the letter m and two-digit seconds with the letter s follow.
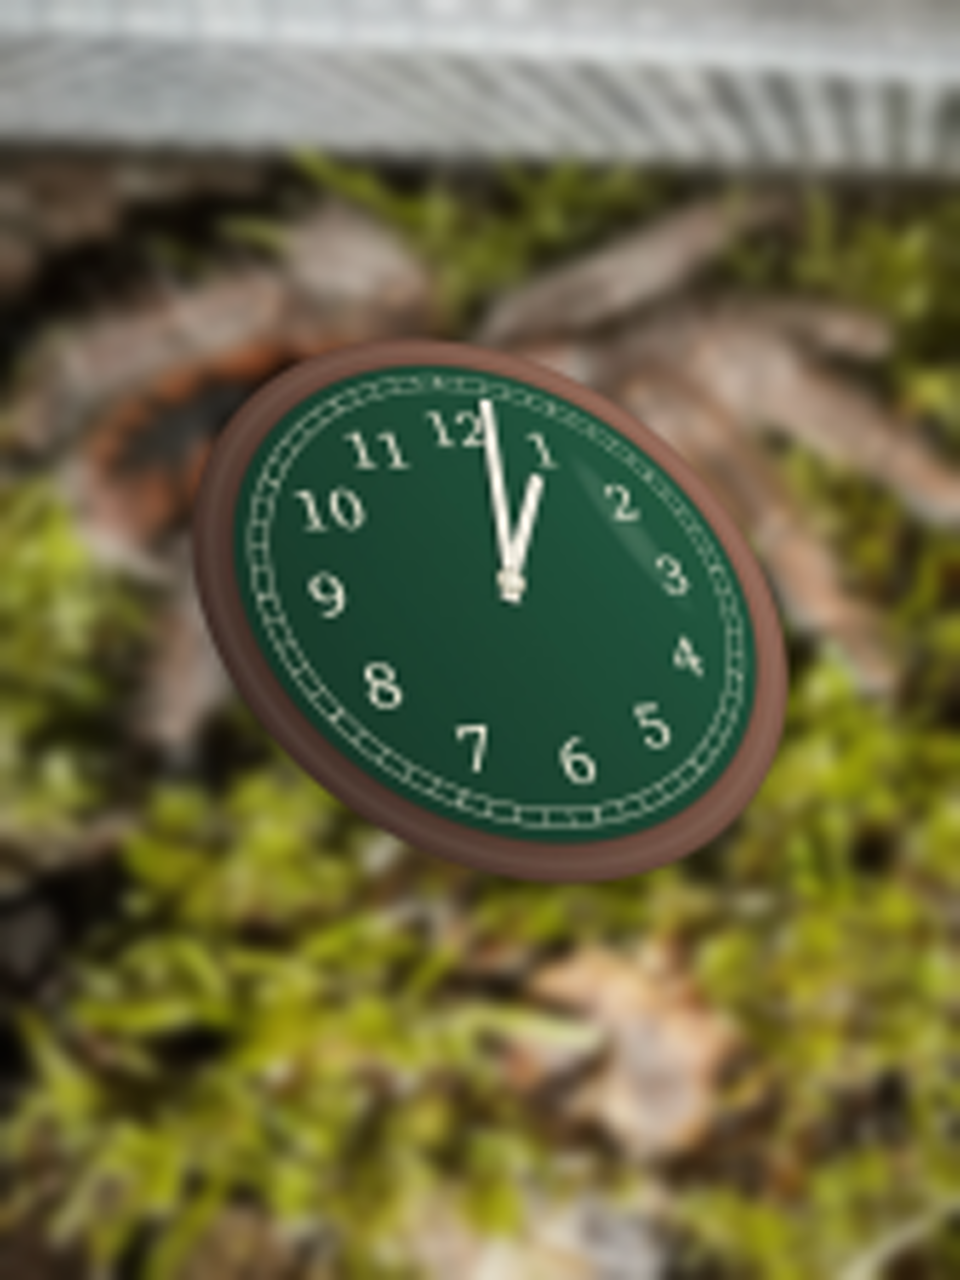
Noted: 1h02
